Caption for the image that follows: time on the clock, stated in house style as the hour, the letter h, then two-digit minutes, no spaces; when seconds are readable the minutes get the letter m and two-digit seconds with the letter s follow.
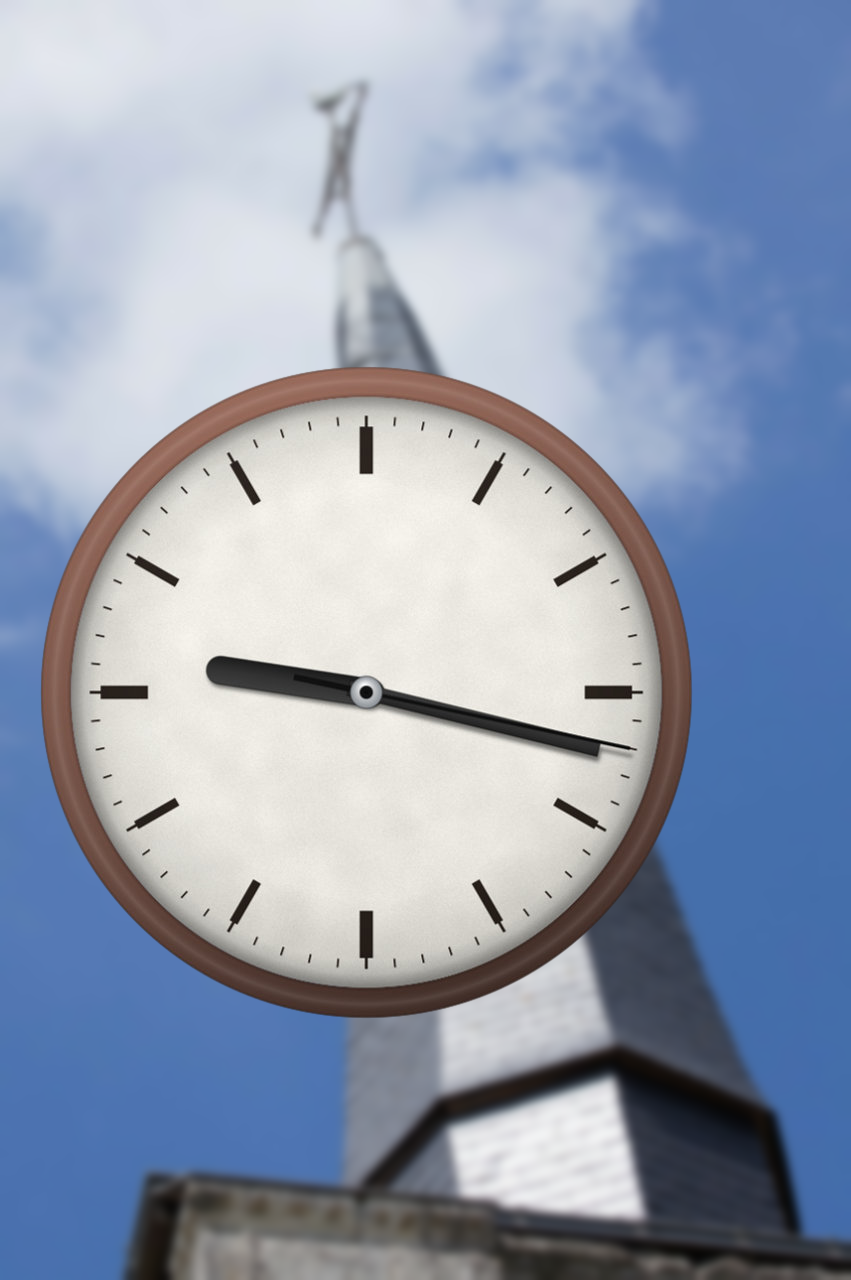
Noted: 9h17m17s
